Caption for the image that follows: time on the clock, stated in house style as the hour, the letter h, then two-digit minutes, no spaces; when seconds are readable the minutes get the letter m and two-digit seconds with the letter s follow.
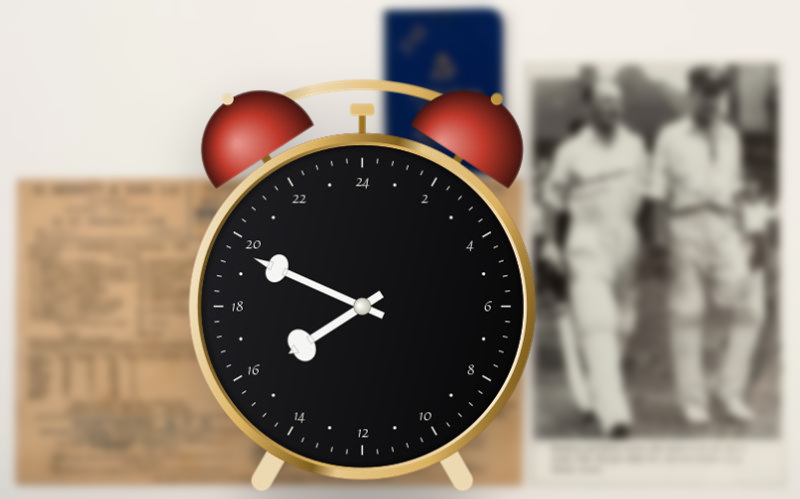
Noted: 15h49
